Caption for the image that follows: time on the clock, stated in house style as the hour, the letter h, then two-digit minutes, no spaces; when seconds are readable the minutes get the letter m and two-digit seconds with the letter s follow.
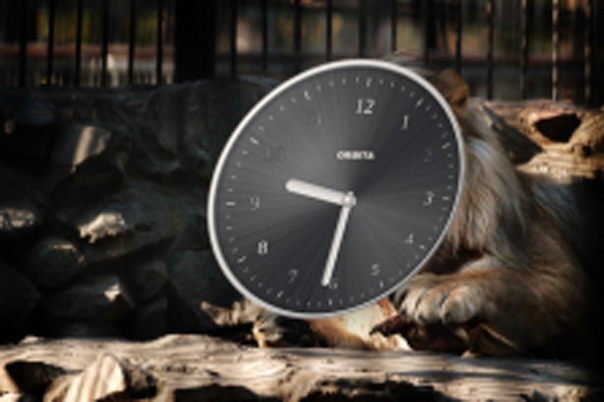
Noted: 9h31
